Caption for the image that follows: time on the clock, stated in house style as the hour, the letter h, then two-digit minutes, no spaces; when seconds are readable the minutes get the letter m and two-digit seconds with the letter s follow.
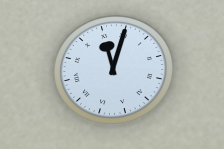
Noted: 11h00
